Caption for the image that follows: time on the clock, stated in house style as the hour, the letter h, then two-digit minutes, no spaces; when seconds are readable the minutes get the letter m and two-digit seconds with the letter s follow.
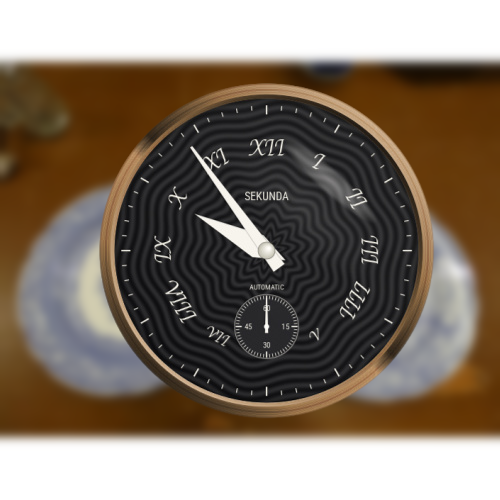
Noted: 9h54
